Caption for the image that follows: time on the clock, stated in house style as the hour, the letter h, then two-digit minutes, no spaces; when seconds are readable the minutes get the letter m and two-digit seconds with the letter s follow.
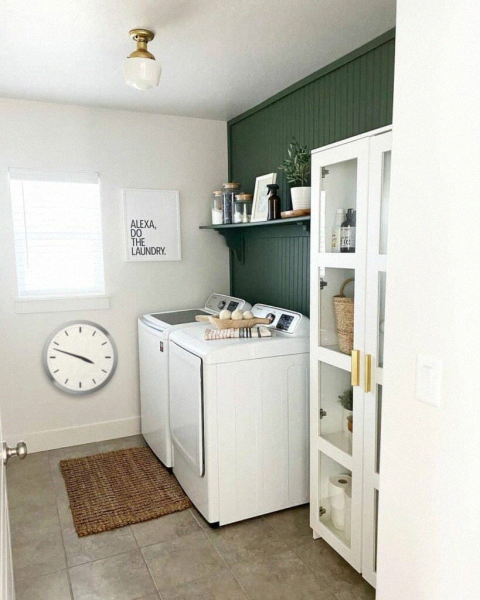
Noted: 3h48
